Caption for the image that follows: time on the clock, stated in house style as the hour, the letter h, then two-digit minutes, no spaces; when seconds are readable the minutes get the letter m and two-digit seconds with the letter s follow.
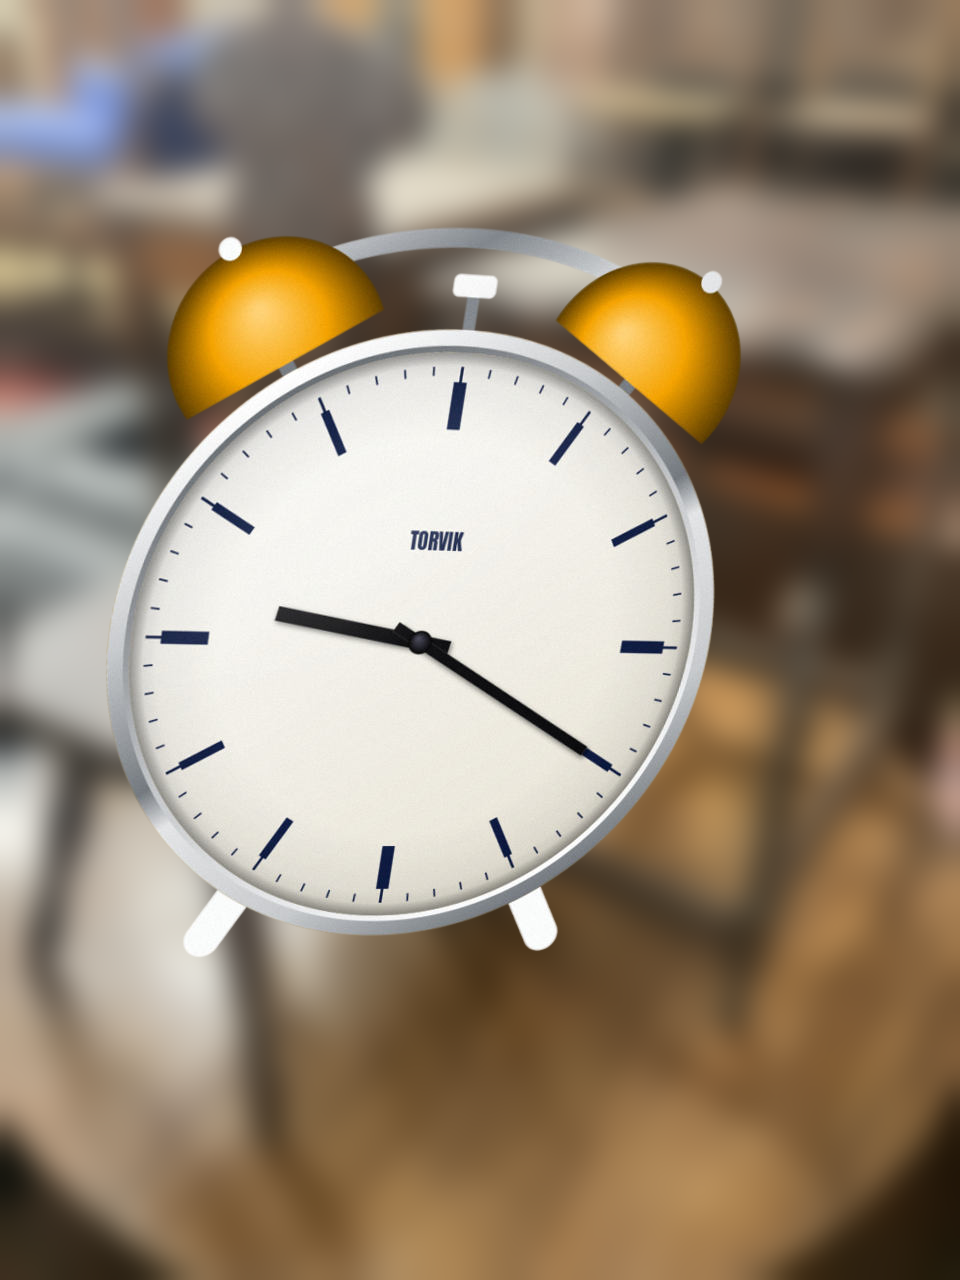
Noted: 9h20
